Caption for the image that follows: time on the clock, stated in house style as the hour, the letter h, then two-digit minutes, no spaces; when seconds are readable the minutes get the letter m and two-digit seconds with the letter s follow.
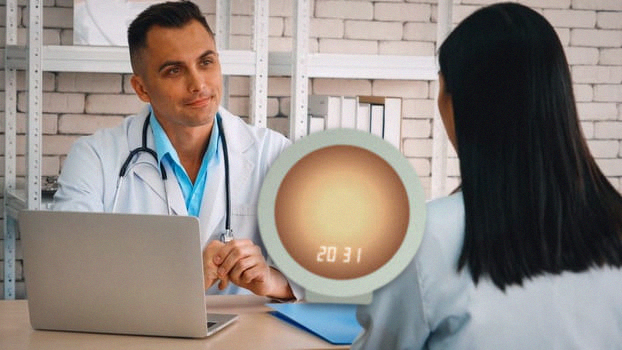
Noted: 20h31
